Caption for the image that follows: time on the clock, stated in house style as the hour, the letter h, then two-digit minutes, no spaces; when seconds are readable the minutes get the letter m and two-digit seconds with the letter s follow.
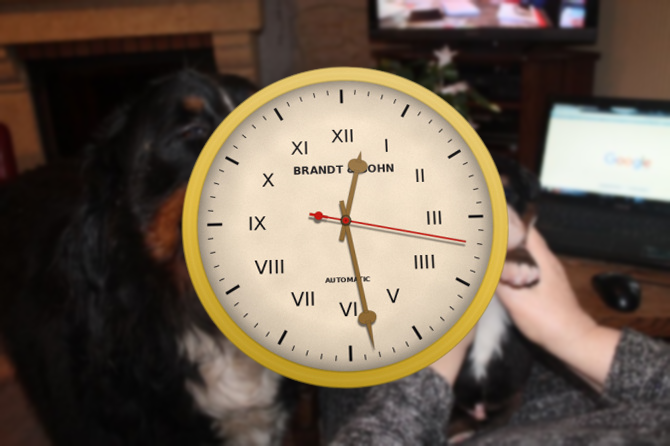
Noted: 12h28m17s
